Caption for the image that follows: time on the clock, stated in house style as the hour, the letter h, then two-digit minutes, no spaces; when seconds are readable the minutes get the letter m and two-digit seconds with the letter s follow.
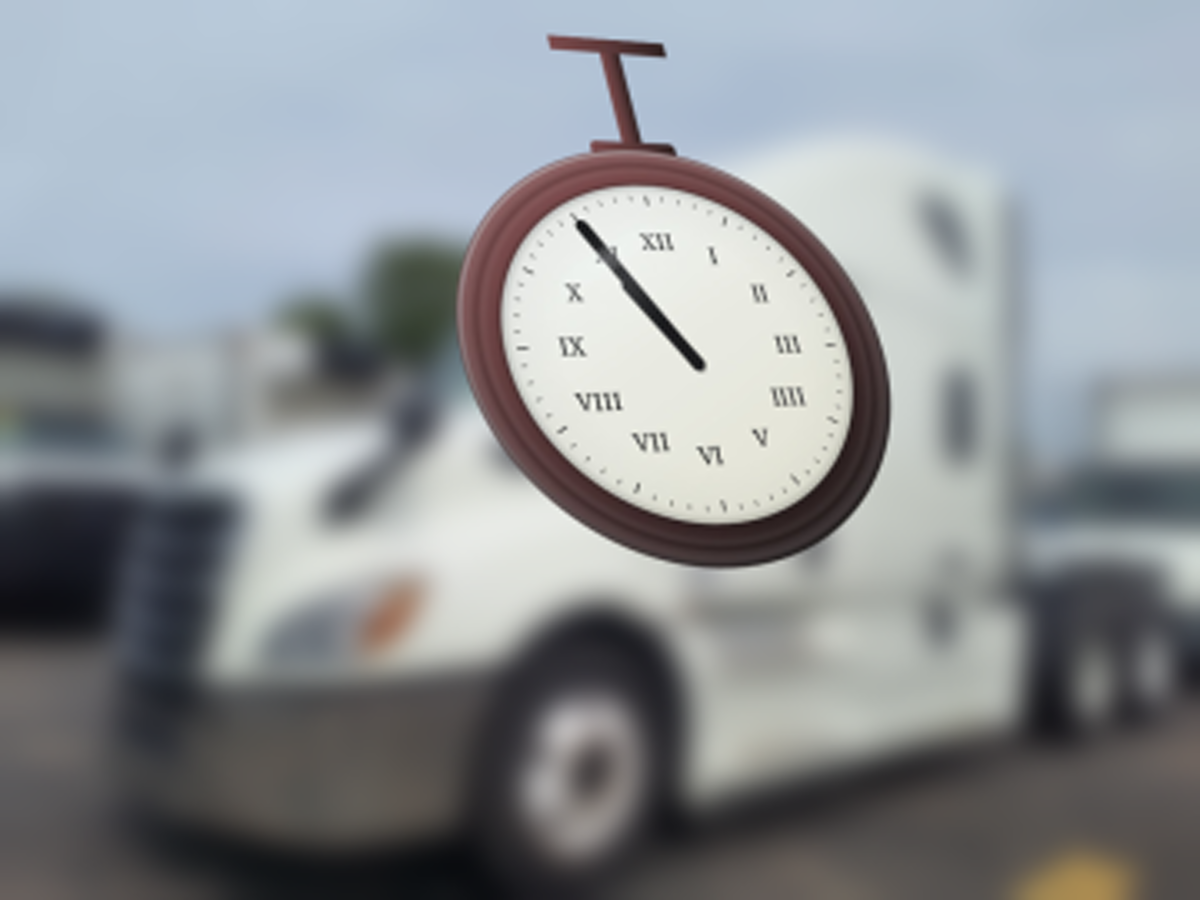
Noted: 10h55
